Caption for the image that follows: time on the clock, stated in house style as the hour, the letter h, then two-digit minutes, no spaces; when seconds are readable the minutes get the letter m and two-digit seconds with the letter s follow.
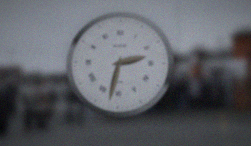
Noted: 2h32
